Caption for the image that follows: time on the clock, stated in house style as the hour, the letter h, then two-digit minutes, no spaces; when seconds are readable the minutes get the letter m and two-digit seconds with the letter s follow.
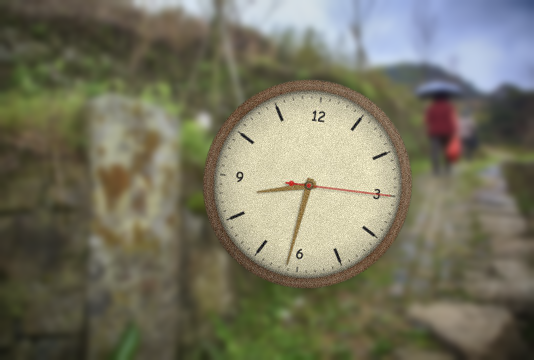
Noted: 8h31m15s
